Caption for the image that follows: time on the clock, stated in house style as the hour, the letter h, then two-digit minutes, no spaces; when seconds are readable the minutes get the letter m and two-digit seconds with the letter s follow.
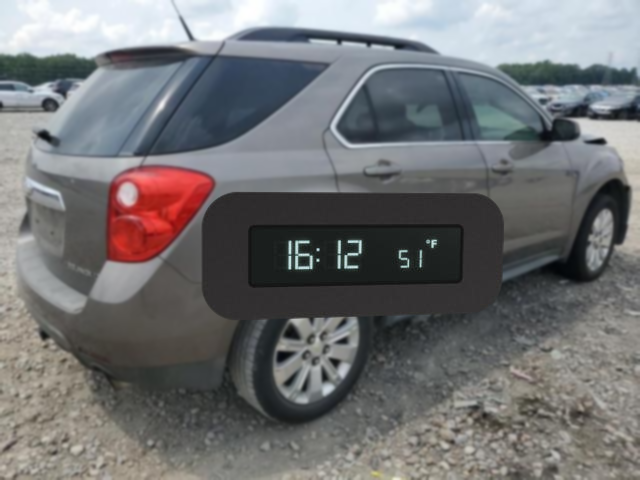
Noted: 16h12
